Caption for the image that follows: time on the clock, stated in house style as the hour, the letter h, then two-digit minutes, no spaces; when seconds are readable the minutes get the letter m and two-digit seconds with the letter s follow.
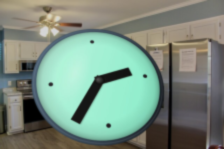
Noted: 2h36
